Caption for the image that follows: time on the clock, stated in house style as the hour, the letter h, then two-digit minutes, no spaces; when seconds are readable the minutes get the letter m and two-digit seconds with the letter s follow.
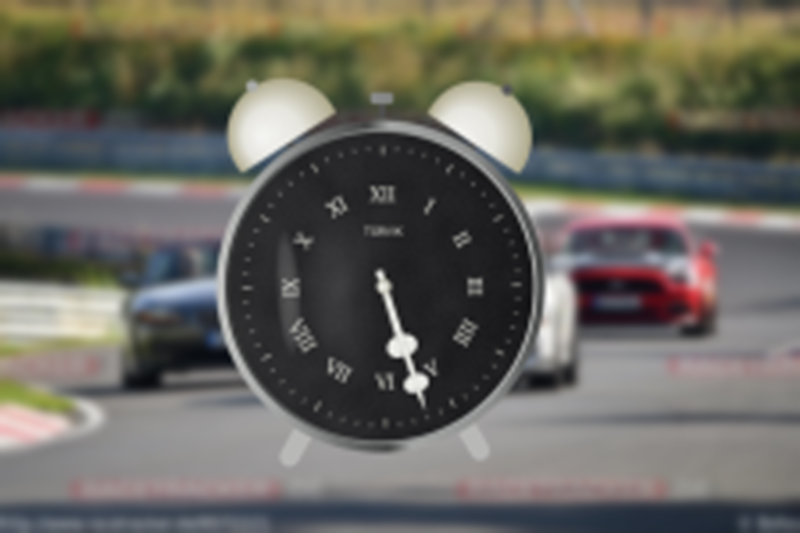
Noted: 5h27
